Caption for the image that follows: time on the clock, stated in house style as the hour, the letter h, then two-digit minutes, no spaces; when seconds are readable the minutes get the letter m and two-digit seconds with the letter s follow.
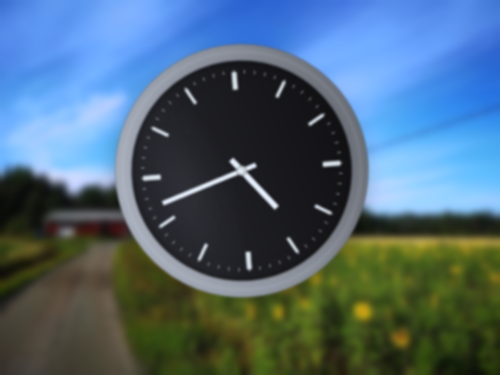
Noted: 4h42
